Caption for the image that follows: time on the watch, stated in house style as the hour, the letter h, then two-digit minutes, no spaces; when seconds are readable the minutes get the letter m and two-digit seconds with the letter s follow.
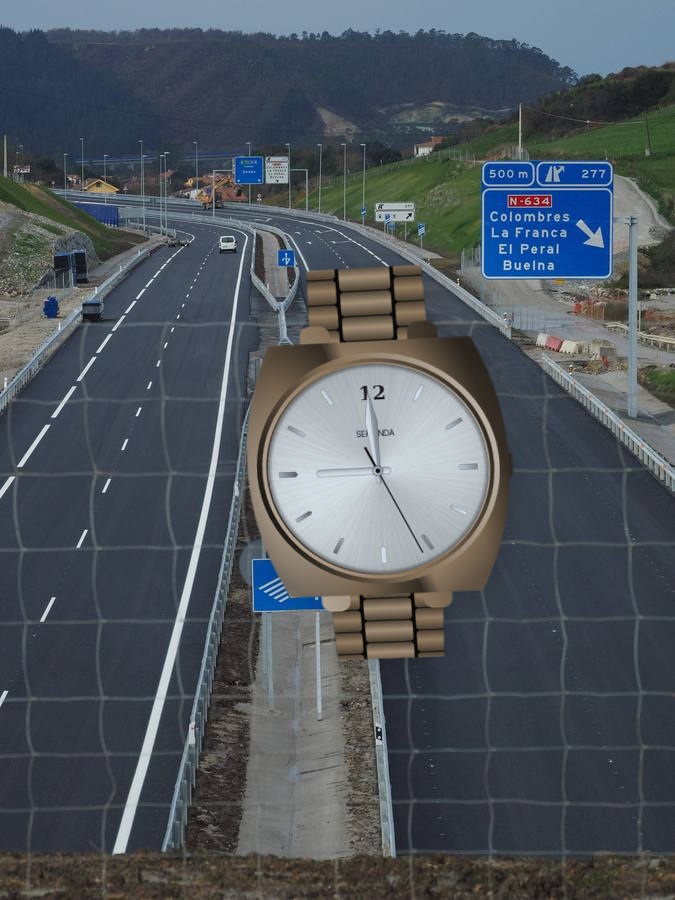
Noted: 8h59m26s
